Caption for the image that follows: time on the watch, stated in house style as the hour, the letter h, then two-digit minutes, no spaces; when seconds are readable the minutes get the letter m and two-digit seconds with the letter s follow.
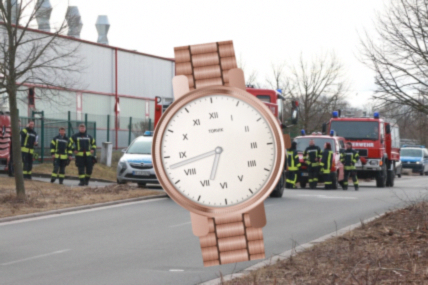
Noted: 6h43
